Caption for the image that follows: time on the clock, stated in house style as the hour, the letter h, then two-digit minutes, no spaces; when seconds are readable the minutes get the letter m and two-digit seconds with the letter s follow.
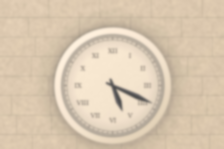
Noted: 5h19
